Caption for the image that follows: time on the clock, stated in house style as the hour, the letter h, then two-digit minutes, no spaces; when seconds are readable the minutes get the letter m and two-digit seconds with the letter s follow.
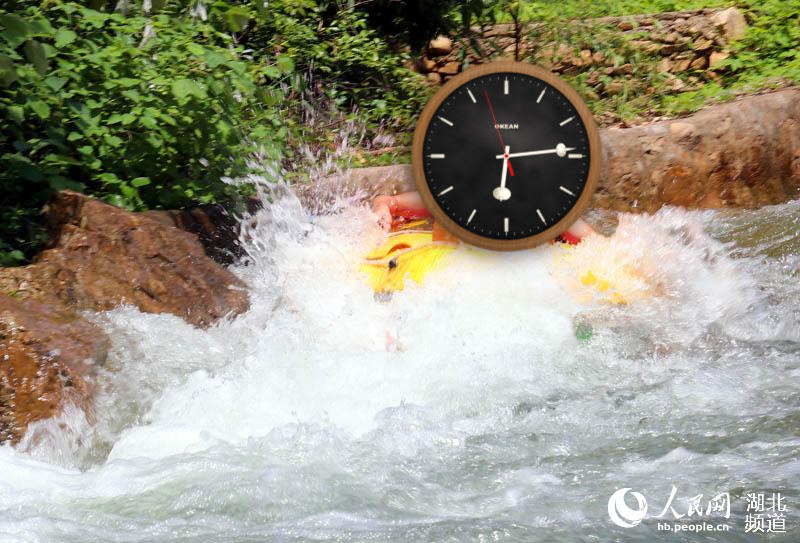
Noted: 6h13m57s
